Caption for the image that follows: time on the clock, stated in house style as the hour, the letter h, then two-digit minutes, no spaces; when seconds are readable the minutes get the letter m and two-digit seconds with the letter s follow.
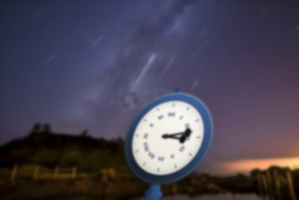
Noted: 3h13
